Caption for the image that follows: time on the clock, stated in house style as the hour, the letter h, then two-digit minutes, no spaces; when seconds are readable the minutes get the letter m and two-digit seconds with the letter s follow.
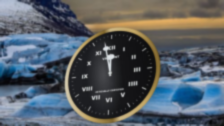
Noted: 11h58
